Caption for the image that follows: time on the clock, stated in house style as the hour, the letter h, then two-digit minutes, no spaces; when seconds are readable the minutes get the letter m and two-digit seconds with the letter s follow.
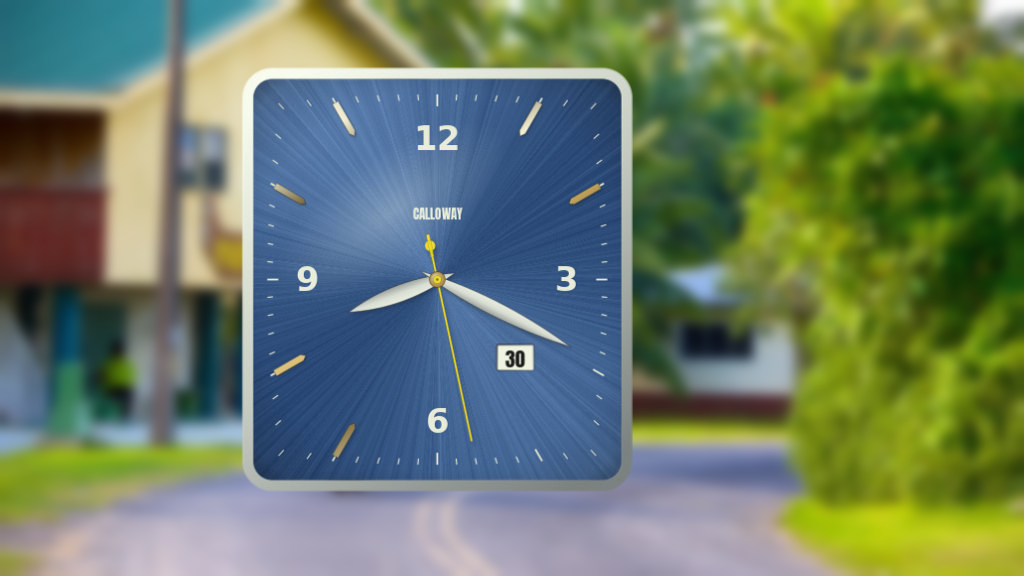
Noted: 8h19m28s
